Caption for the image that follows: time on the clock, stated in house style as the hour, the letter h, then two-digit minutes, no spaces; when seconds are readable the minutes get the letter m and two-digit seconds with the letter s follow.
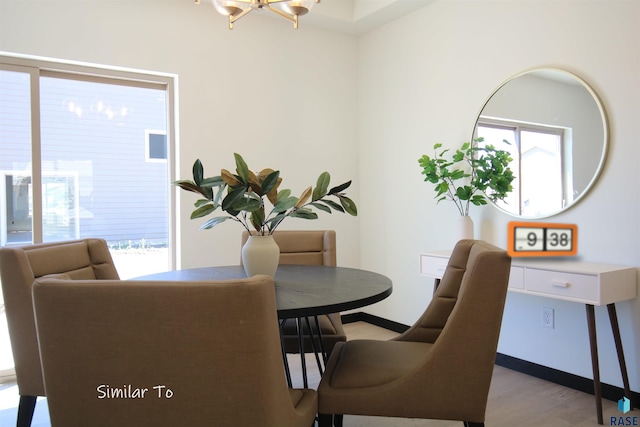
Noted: 9h38
